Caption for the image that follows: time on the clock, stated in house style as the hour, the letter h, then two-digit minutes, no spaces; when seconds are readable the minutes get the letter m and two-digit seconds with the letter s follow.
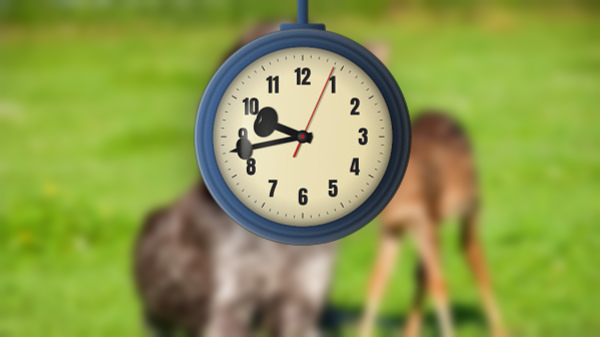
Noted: 9h43m04s
